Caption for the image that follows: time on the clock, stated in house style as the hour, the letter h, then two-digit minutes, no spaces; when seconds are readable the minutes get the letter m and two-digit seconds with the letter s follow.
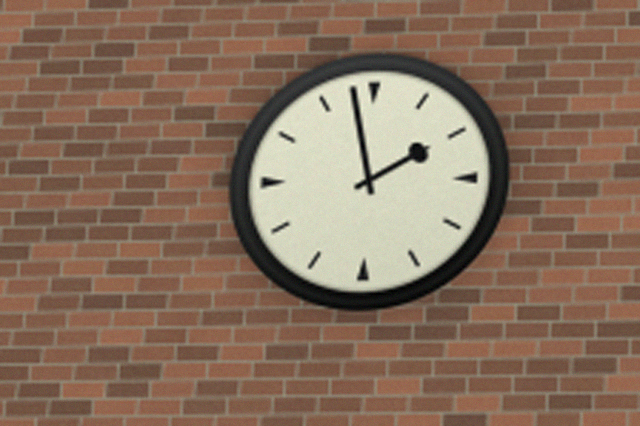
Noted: 1h58
